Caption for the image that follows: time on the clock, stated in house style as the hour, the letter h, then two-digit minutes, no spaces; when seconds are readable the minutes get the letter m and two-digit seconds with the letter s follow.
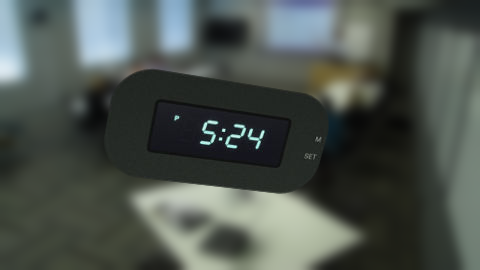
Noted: 5h24
